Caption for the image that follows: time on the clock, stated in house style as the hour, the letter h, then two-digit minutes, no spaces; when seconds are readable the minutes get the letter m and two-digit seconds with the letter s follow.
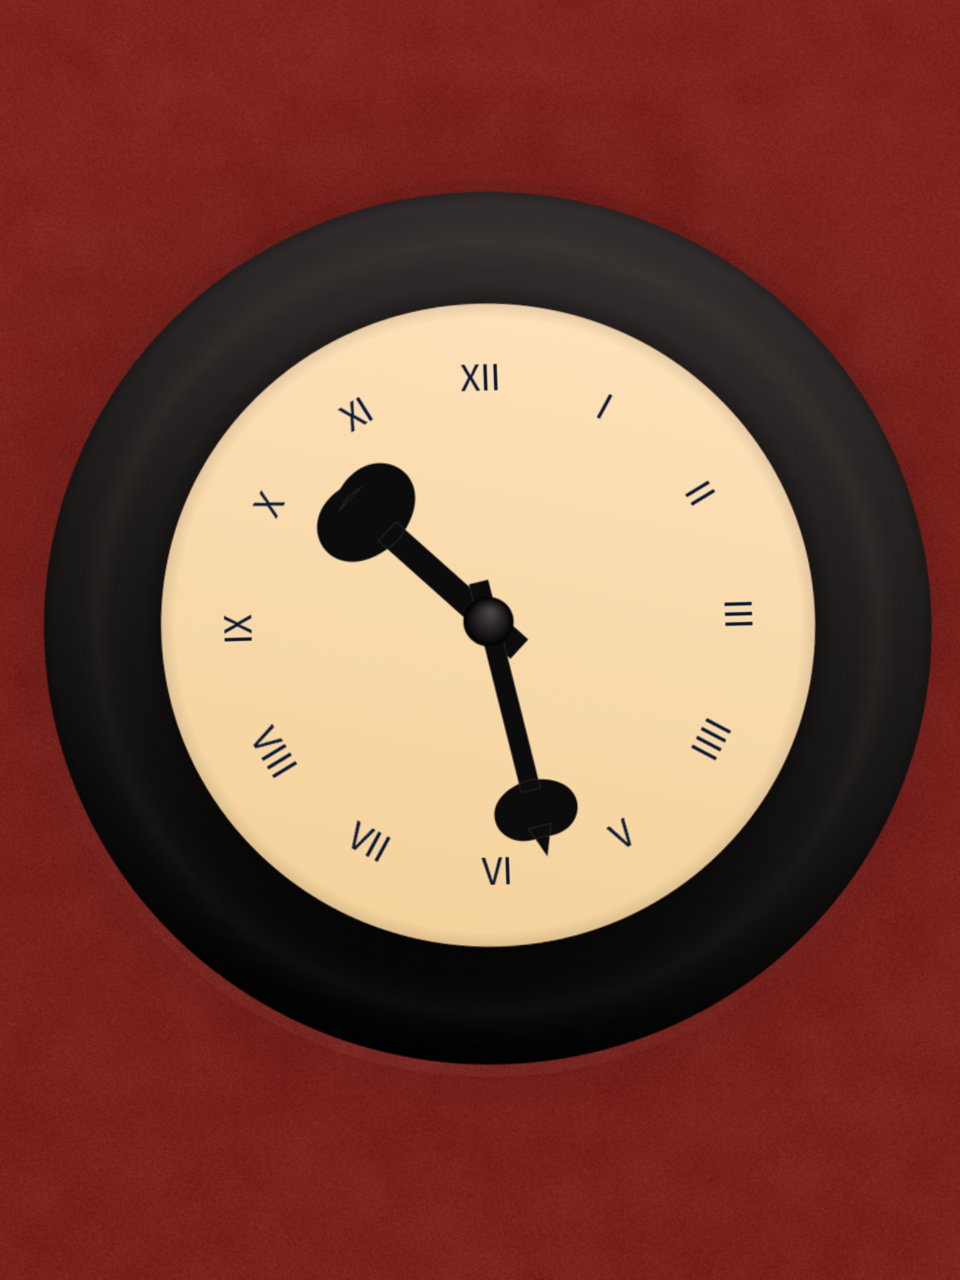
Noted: 10h28
